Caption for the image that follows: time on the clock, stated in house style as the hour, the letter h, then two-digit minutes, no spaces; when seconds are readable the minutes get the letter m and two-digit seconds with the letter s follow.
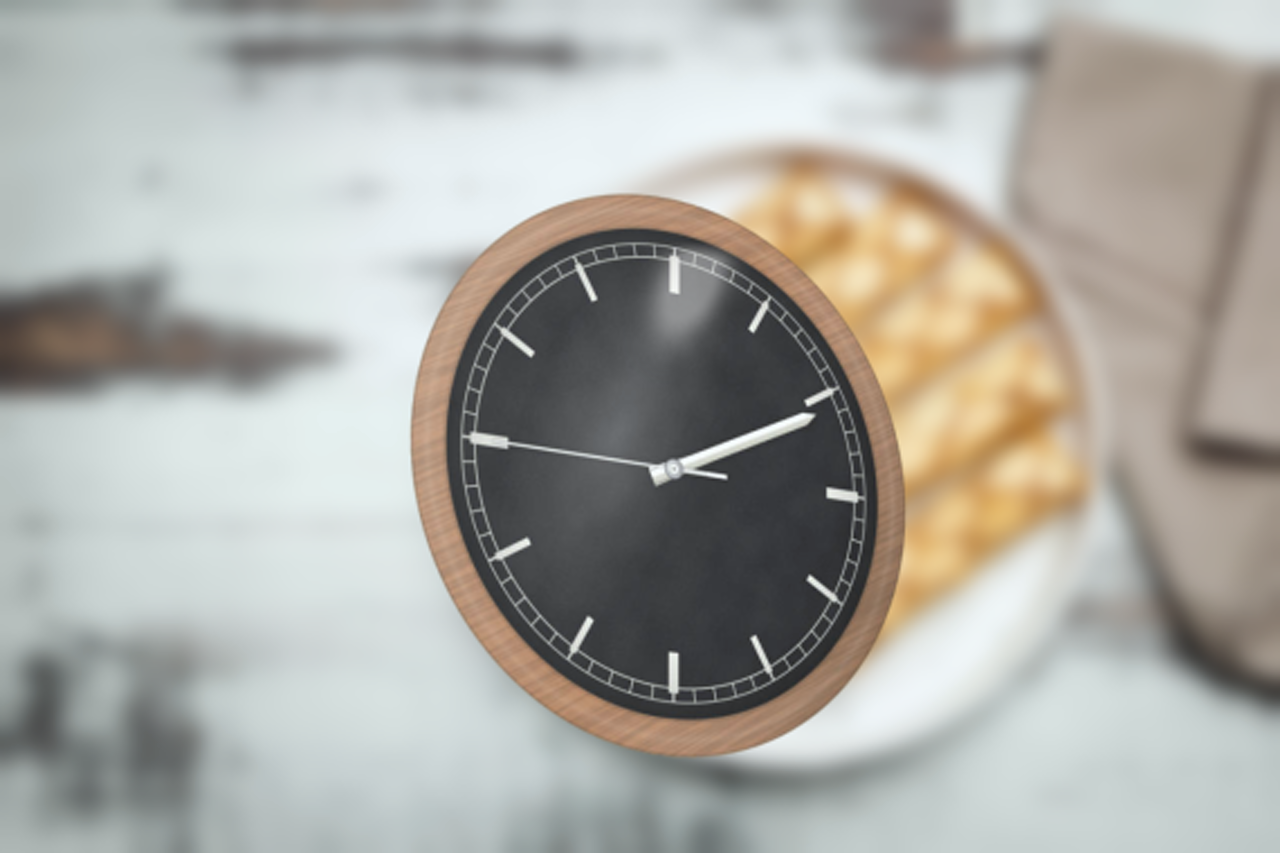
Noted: 2h10m45s
